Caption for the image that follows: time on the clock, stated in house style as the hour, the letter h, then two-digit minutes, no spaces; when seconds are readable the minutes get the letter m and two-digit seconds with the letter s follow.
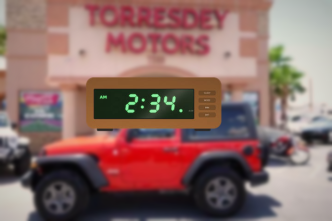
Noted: 2h34
